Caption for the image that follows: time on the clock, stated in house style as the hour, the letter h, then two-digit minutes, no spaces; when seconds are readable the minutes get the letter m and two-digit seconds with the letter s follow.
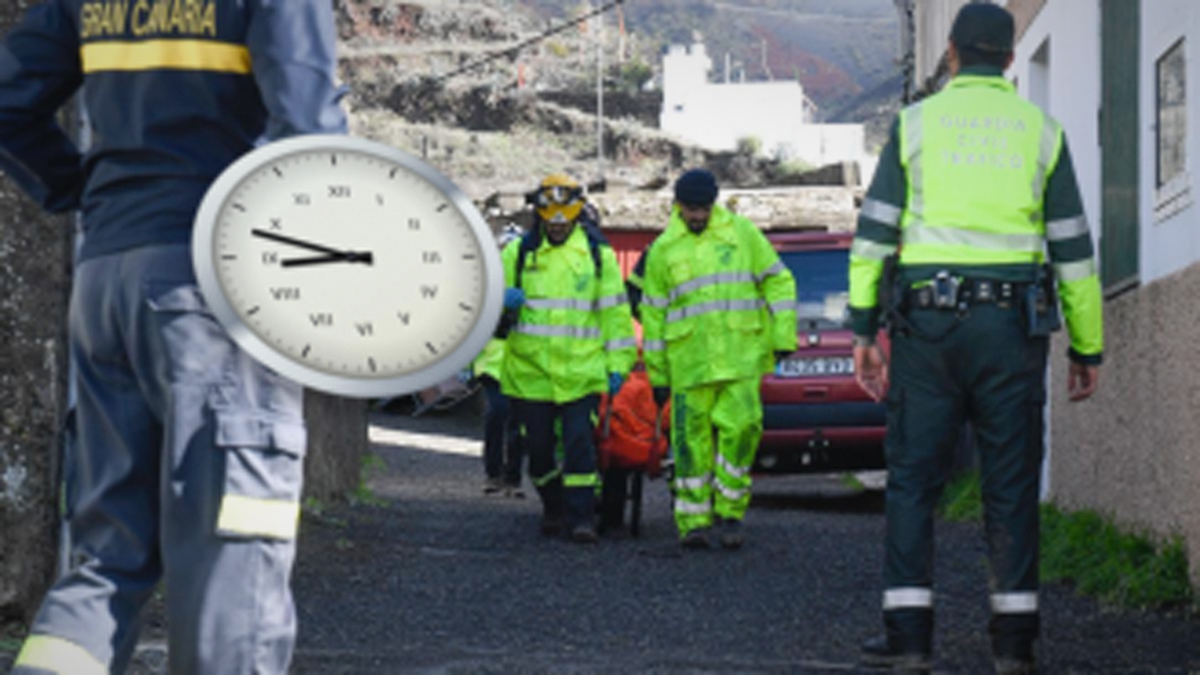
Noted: 8h48
